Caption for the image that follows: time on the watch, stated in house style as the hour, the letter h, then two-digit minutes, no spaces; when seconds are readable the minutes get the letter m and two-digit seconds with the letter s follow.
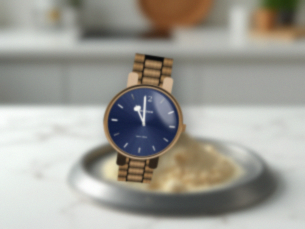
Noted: 10h59
